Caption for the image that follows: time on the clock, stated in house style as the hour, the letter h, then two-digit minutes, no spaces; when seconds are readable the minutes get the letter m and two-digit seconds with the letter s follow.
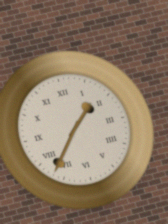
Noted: 1h37
